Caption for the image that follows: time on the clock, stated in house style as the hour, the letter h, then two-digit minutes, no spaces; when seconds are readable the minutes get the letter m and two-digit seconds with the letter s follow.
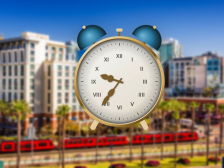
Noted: 9h36
